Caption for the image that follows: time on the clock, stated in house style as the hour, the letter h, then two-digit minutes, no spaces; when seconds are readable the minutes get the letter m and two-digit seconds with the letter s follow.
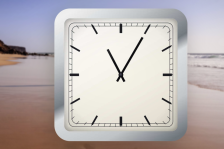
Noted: 11h05
